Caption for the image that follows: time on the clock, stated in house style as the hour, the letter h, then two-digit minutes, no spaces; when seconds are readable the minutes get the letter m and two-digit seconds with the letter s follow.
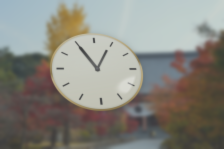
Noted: 12h55
